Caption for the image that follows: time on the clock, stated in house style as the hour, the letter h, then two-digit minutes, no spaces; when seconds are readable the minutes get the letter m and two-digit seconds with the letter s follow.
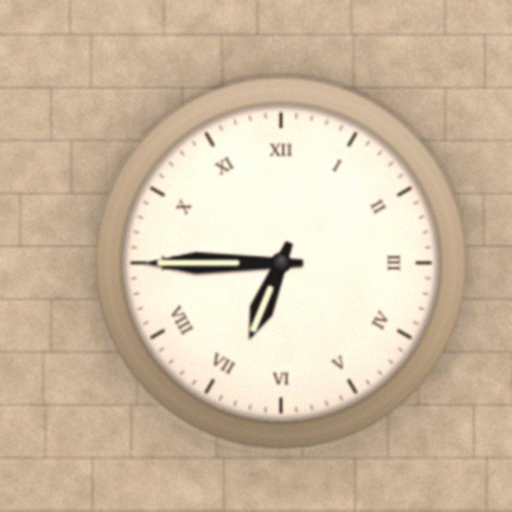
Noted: 6h45
